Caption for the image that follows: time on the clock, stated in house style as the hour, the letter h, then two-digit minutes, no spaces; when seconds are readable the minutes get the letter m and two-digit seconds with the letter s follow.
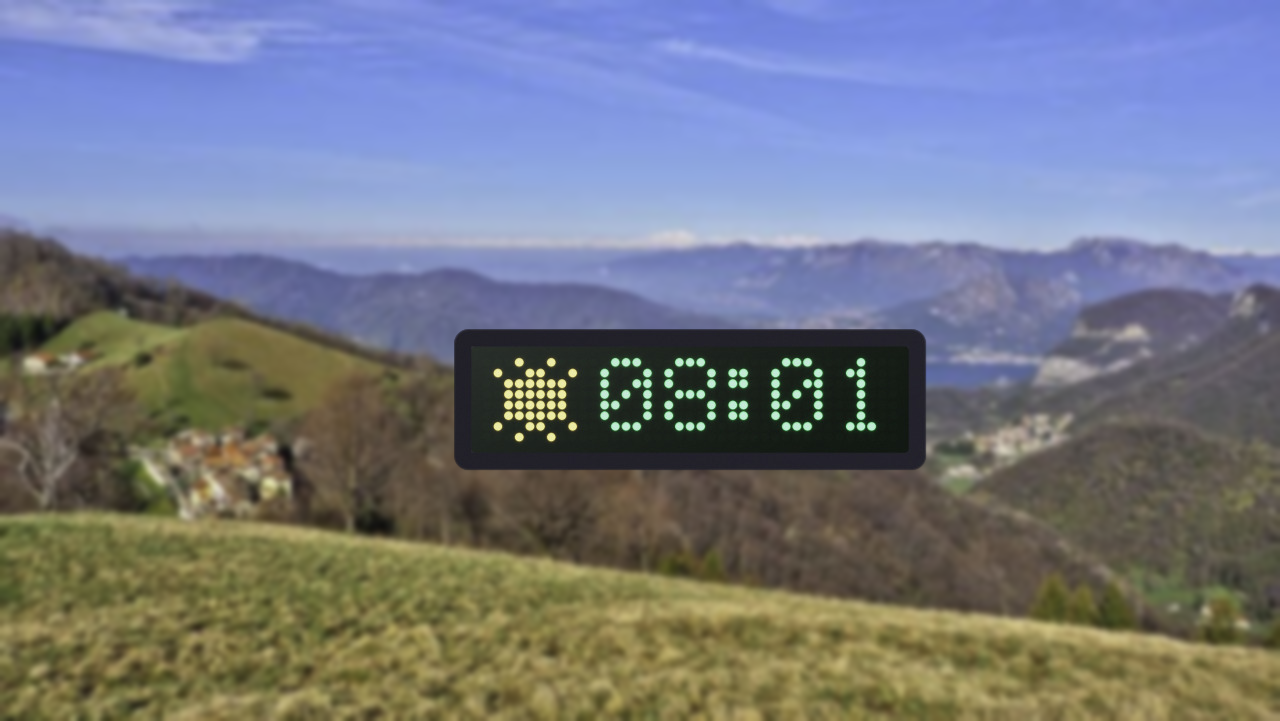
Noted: 8h01
